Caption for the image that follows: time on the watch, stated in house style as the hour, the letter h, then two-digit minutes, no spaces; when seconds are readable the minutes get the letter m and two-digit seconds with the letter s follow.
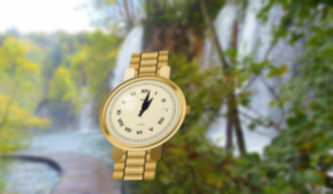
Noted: 1h02
